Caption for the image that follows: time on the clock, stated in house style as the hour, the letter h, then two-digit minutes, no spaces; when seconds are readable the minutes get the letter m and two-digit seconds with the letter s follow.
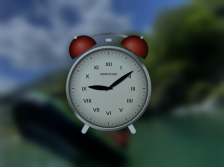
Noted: 9h09
